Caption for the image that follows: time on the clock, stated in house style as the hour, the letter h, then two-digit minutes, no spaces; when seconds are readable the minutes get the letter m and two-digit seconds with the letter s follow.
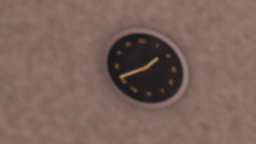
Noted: 1h41
